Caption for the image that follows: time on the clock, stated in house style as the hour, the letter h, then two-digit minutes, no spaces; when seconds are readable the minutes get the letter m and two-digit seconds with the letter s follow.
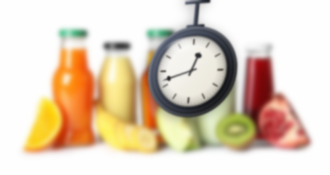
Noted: 12h42
